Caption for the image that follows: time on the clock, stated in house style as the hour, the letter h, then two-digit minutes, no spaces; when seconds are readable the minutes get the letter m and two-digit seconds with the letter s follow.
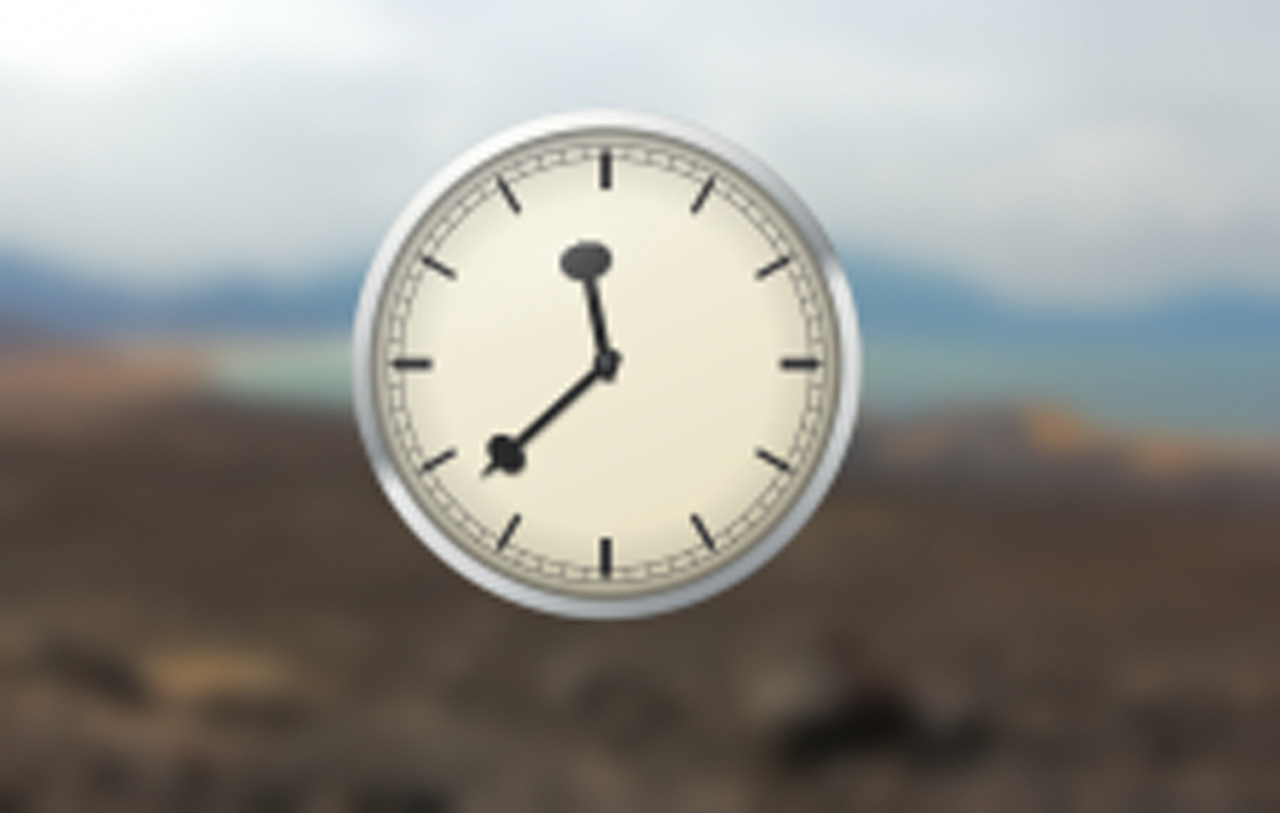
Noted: 11h38
